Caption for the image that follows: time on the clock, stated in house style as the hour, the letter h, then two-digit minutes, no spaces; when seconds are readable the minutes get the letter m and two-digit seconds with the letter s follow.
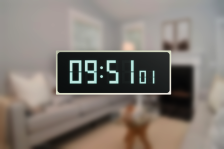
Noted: 9h51m01s
